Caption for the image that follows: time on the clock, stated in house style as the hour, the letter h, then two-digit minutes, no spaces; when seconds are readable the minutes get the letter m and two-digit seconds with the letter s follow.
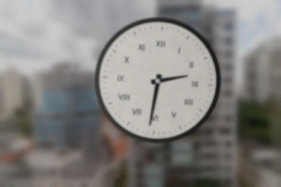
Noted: 2h31
